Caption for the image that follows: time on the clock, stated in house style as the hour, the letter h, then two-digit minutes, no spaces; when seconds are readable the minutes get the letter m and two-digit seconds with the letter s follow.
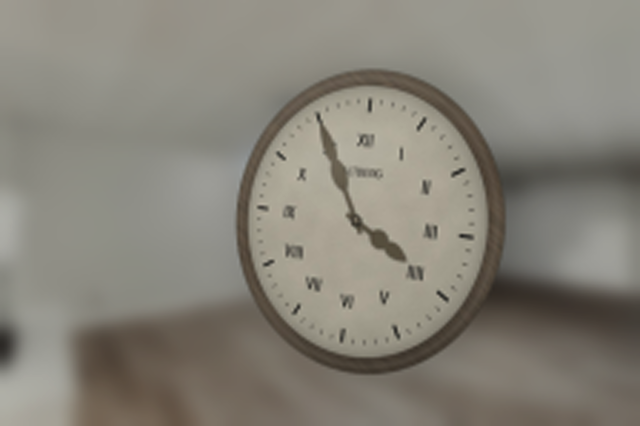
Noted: 3h55
